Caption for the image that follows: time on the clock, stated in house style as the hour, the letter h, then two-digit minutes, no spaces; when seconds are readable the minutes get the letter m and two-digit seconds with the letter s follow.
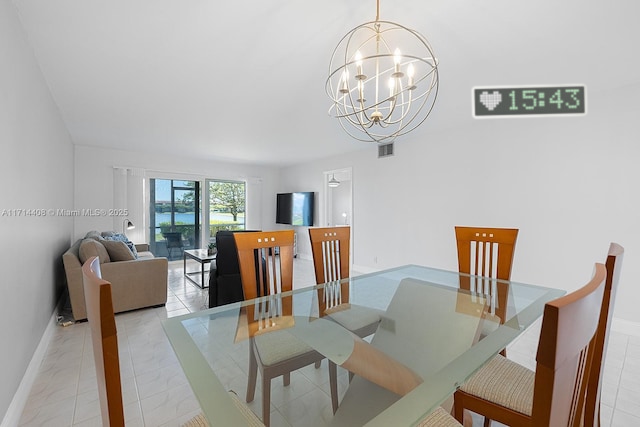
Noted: 15h43
